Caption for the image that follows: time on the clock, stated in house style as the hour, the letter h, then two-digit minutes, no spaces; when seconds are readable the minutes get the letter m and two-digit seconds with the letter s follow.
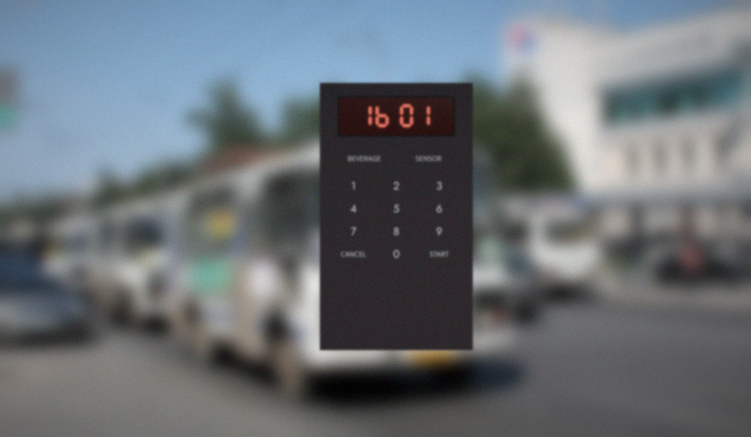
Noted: 16h01
